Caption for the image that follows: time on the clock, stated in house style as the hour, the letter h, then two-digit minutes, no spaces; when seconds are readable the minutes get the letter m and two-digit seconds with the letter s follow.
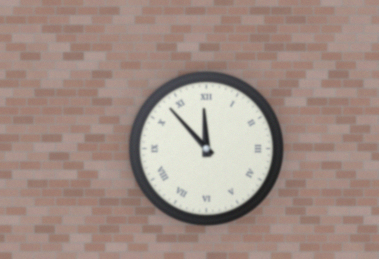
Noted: 11h53
